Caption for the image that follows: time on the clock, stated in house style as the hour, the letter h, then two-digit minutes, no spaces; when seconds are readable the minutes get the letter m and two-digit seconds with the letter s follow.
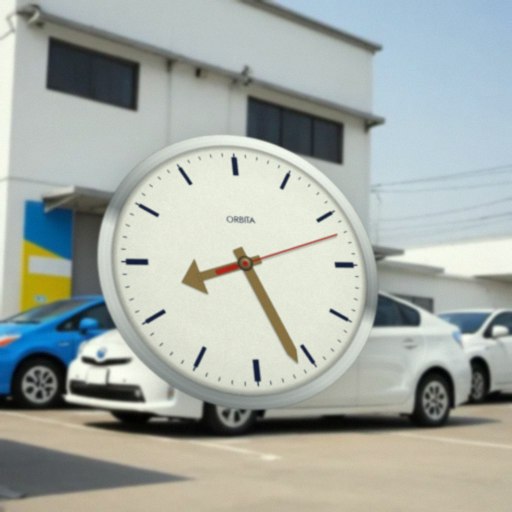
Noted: 8h26m12s
